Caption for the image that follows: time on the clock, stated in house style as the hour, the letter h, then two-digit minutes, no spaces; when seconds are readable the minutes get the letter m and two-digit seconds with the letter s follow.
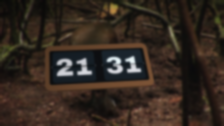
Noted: 21h31
